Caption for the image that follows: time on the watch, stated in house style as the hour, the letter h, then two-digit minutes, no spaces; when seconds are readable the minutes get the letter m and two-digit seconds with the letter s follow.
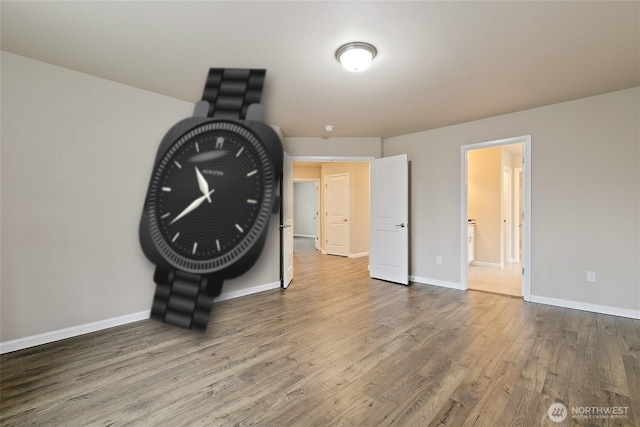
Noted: 10h38
